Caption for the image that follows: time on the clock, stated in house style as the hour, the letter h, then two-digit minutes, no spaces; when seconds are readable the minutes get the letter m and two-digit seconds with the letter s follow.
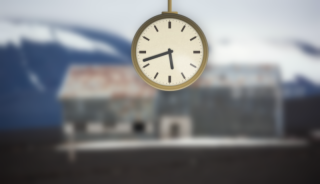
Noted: 5h42
